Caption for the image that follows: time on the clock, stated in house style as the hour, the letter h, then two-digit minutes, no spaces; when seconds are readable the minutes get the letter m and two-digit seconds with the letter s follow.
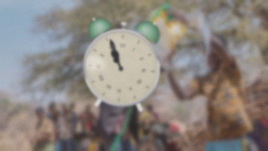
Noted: 10h56
